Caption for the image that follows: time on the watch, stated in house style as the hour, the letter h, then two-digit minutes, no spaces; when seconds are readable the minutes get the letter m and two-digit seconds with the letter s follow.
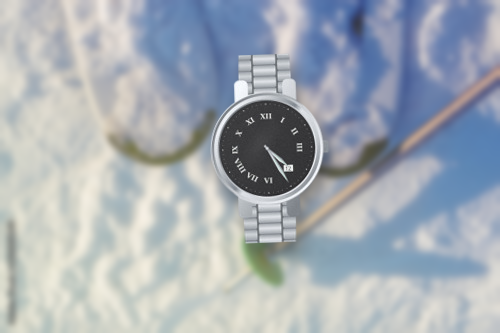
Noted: 4h25
